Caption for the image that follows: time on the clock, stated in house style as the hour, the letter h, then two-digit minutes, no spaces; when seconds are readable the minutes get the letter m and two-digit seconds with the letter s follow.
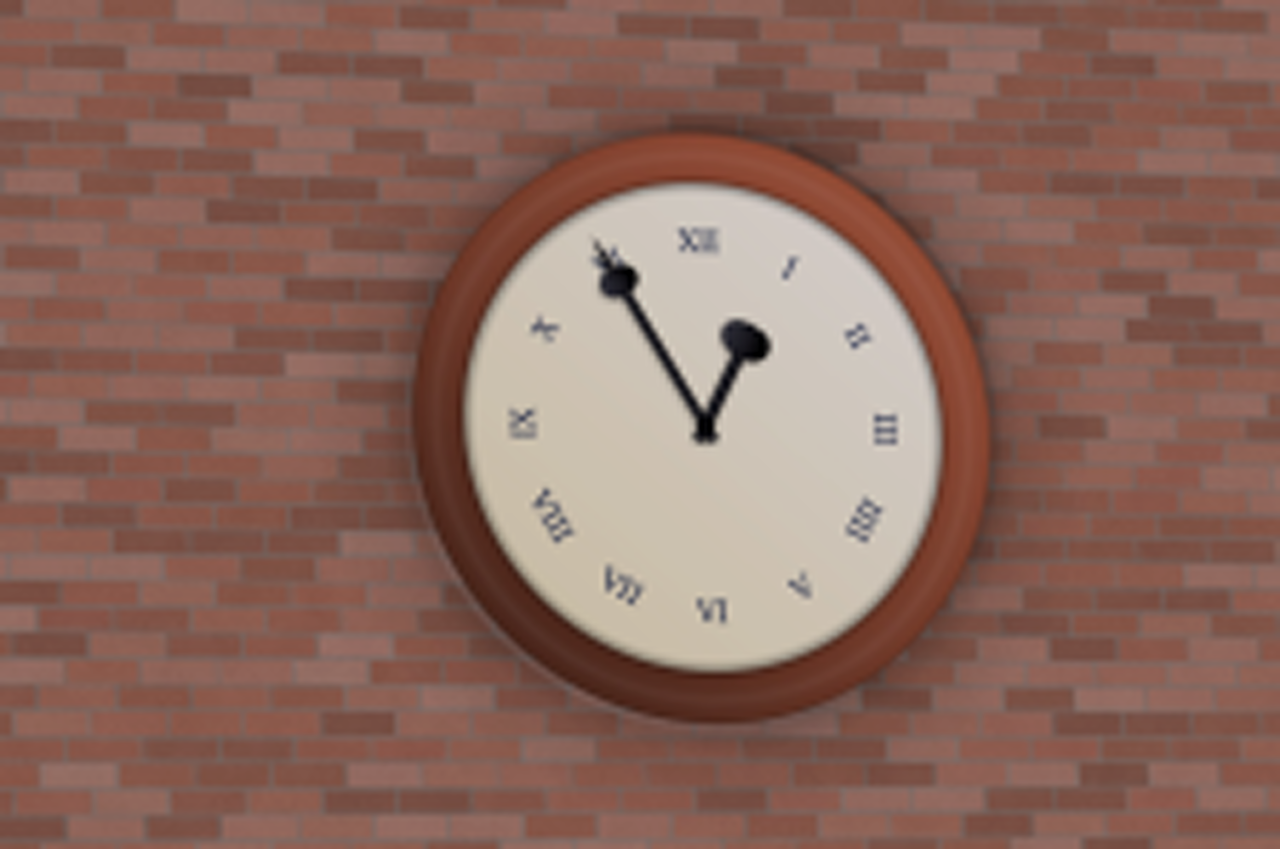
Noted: 12h55
